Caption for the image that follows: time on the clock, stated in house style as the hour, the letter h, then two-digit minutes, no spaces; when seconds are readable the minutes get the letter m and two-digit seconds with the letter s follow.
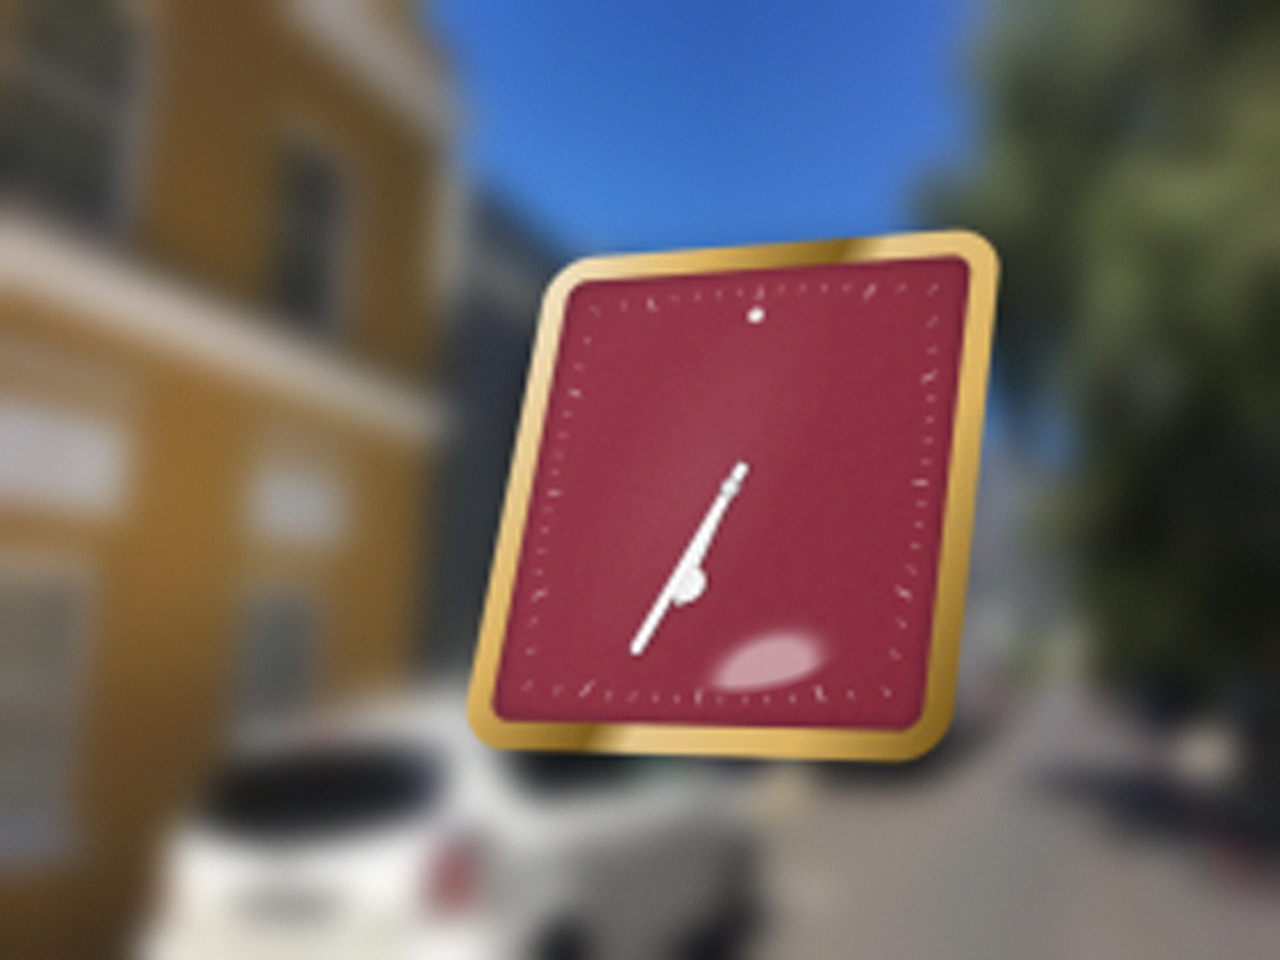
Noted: 6h34
